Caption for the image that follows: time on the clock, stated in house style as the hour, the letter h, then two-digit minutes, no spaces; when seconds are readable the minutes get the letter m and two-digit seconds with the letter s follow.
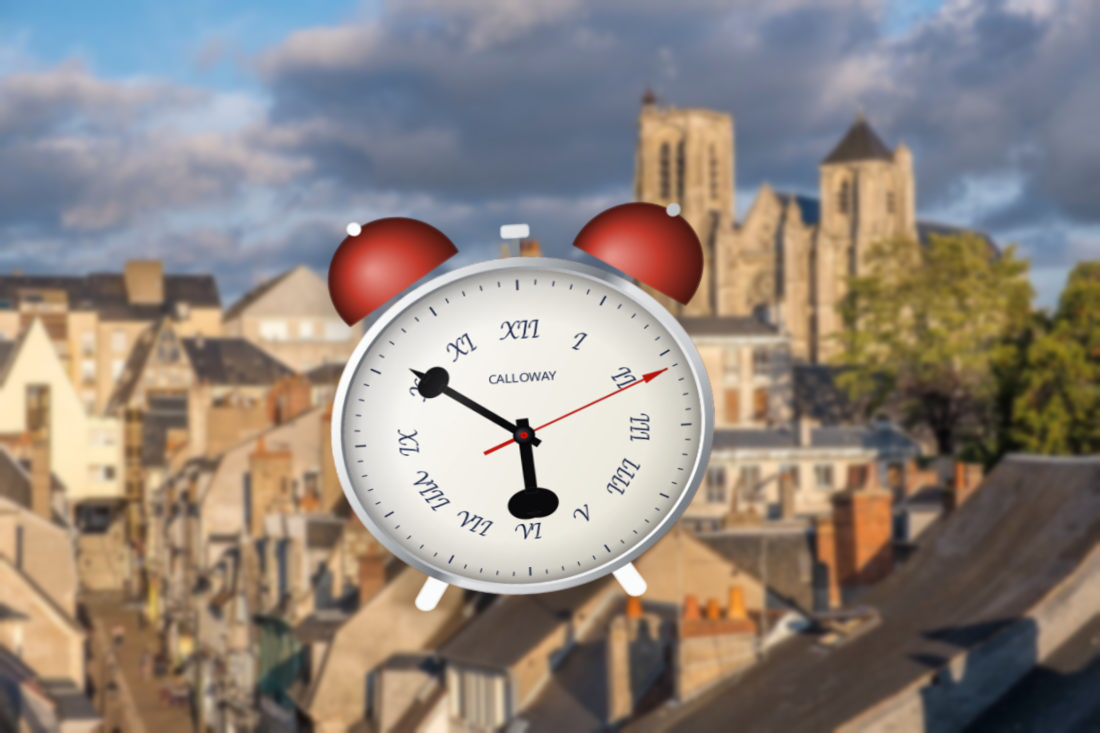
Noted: 5h51m11s
